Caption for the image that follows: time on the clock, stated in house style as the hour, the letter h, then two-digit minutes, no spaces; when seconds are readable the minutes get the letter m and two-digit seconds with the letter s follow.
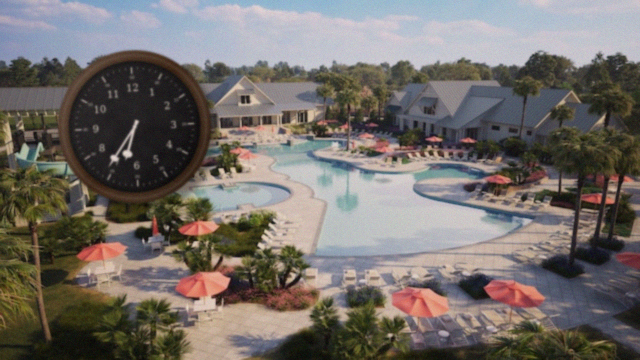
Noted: 6h36
